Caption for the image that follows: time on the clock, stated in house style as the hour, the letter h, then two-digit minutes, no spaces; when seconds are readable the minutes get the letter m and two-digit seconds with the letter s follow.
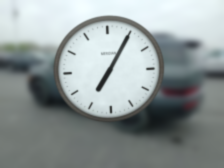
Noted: 7h05
